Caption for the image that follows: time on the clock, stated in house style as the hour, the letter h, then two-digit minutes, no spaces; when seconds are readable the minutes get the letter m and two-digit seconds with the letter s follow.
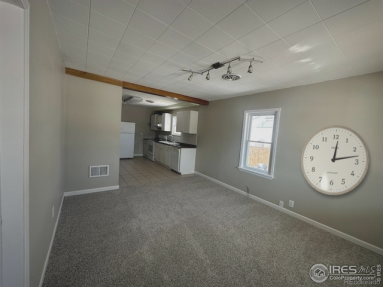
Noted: 12h13
